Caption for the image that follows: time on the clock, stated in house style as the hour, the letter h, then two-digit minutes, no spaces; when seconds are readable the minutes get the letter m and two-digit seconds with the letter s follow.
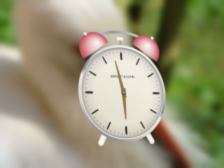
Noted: 5h58
